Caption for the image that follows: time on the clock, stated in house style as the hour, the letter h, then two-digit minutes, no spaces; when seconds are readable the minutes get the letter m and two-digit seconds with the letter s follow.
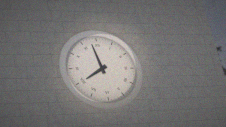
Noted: 7h58
